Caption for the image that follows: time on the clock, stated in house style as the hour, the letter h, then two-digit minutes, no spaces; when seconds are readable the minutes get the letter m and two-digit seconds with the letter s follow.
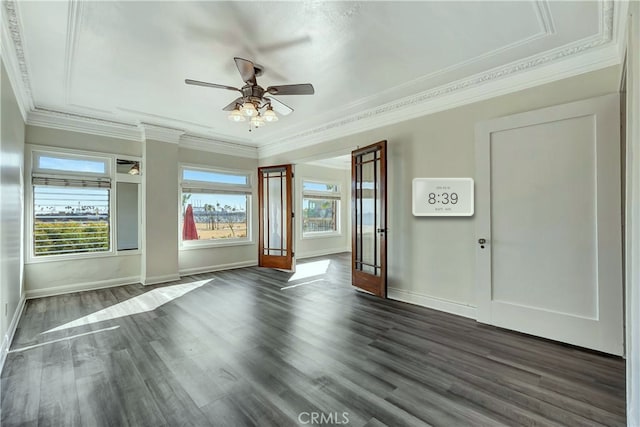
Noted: 8h39
